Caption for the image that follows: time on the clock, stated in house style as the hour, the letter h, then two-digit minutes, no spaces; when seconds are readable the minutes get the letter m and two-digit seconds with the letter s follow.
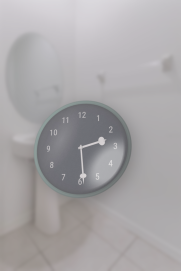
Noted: 2h29
